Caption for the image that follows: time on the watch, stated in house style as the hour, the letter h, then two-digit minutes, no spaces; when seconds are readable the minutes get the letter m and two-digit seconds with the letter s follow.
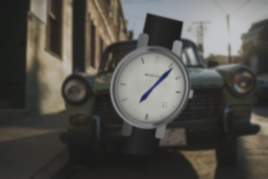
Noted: 7h06
